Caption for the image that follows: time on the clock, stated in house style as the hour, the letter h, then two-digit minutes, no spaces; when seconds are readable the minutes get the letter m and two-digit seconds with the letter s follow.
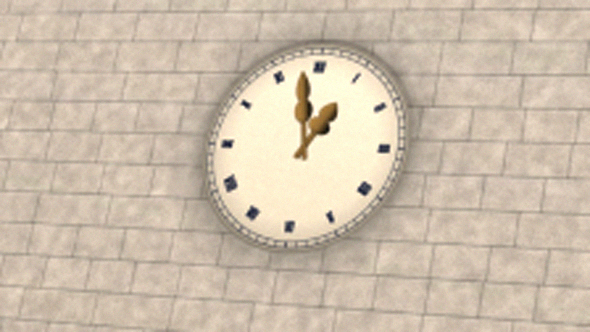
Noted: 12h58
